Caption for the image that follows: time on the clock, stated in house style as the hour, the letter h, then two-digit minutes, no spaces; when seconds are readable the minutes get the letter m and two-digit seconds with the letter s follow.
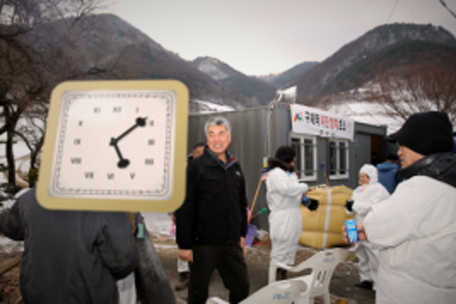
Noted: 5h08
